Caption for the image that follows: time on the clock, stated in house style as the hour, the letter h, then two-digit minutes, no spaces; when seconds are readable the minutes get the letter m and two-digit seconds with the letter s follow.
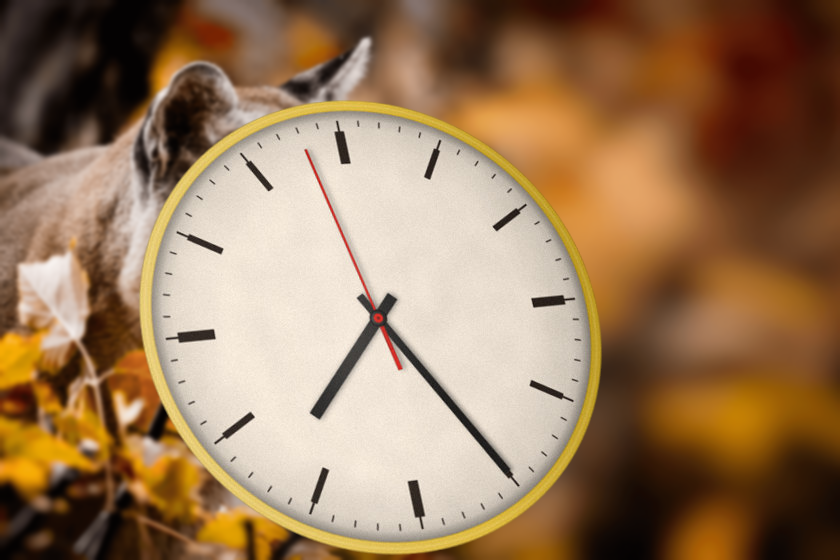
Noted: 7h24m58s
